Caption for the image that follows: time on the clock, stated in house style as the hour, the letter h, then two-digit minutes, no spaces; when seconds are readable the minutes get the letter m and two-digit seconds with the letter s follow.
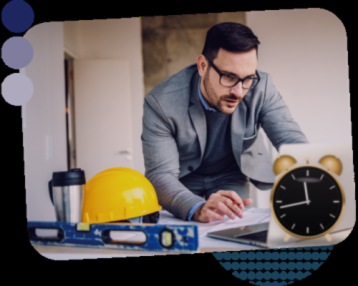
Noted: 11h43
